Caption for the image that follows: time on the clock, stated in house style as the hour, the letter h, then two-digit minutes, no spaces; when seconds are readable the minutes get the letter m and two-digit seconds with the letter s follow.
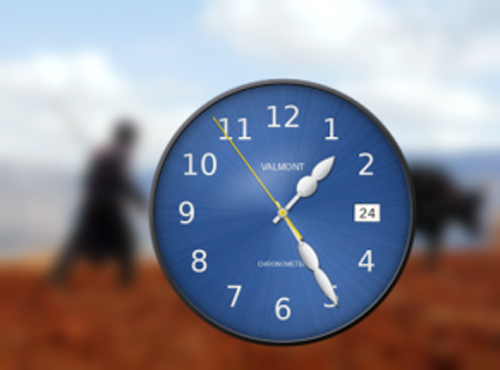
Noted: 1h24m54s
